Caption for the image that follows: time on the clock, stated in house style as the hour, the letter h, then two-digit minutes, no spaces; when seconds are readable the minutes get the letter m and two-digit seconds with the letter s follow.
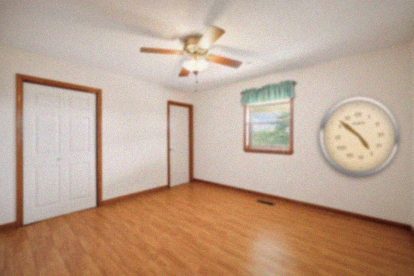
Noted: 4h52
